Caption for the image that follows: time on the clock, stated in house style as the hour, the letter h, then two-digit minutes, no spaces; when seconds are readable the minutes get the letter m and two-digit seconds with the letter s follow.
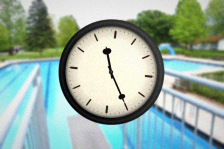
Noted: 11h25
